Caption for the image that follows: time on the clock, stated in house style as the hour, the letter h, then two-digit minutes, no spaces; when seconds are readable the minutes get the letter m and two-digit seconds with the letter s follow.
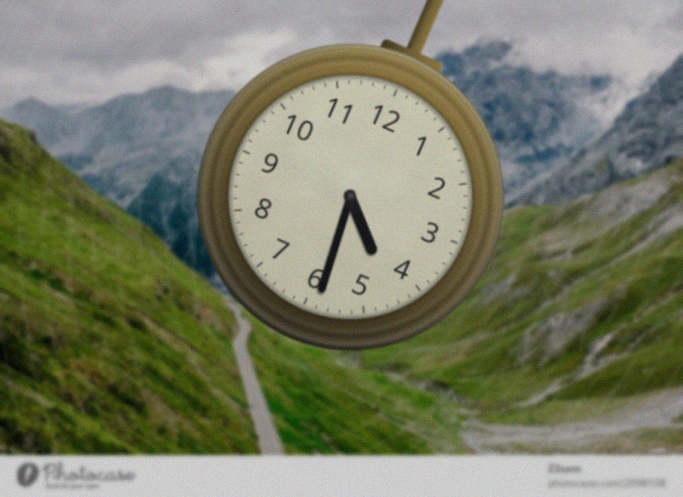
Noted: 4h29
